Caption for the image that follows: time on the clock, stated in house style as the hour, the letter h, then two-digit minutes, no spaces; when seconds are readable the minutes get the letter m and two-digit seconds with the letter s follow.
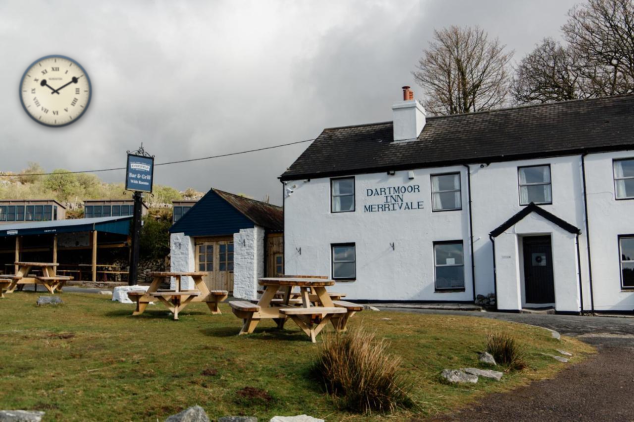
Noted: 10h10
